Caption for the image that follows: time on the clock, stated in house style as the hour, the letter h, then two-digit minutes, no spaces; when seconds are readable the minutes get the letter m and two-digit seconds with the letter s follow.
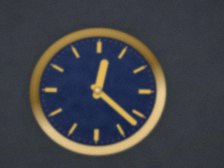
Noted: 12h22
